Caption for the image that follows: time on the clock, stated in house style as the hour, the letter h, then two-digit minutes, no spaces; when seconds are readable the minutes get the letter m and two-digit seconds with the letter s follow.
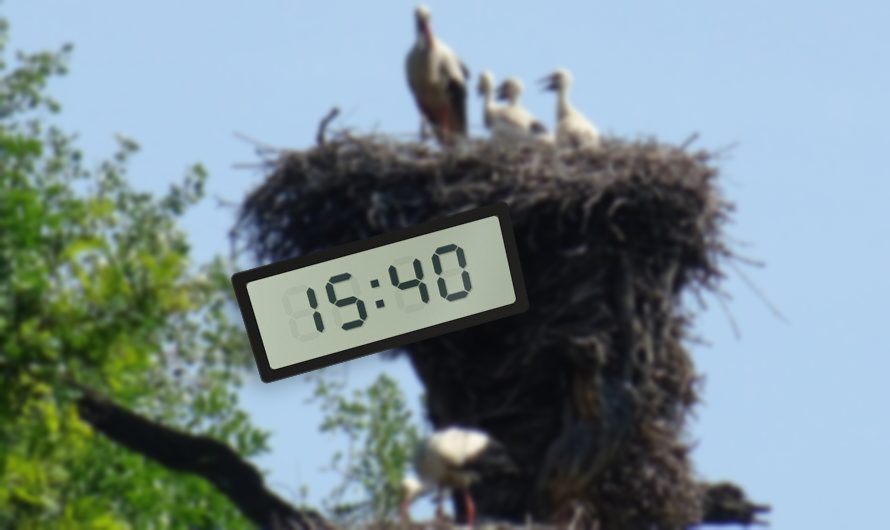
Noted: 15h40
